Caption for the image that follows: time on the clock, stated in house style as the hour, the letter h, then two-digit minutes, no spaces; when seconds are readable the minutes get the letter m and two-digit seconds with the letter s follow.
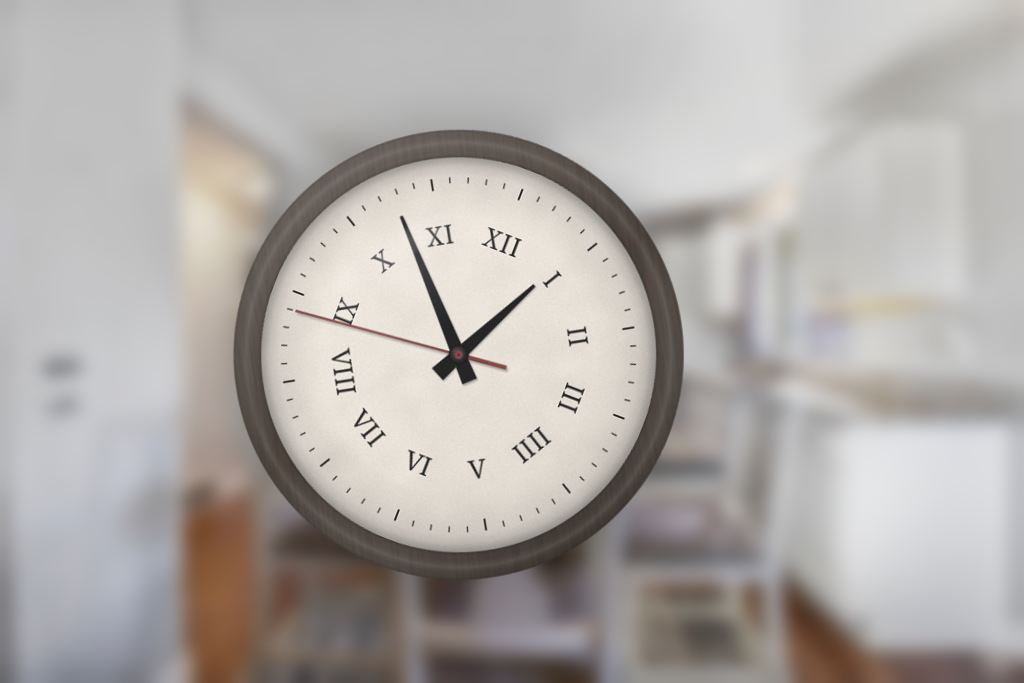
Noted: 12h52m44s
